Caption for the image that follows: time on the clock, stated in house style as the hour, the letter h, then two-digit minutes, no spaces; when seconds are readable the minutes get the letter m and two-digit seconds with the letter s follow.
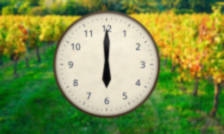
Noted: 6h00
